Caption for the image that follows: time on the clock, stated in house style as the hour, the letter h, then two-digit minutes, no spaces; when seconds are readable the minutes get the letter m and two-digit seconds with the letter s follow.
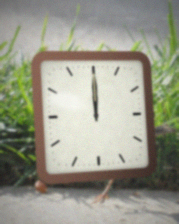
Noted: 12h00
